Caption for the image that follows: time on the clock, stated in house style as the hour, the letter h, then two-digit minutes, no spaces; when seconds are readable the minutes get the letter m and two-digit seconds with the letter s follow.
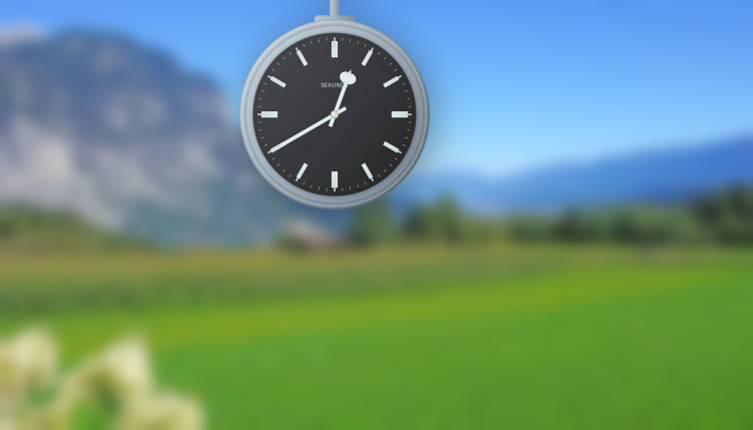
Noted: 12h40
